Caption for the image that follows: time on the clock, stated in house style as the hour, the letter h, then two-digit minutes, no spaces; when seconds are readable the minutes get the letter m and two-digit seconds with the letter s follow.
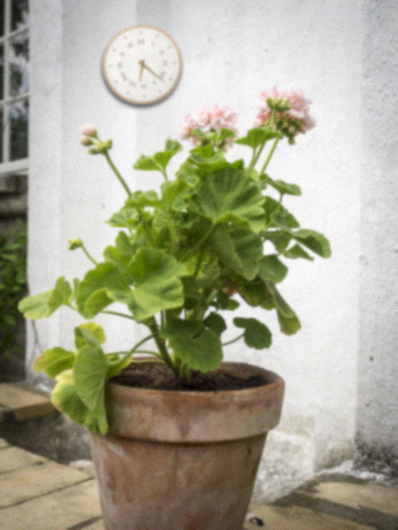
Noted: 6h22
